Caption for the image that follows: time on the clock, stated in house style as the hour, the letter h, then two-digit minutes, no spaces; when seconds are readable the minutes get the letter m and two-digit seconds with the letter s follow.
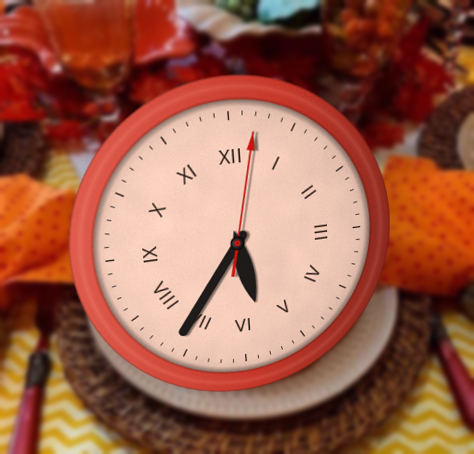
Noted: 5h36m02s
